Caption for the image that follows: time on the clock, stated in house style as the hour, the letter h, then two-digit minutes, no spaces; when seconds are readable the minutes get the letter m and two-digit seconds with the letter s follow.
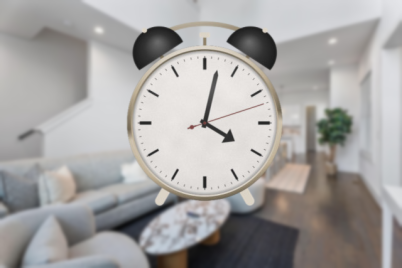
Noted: 4h02m12s
